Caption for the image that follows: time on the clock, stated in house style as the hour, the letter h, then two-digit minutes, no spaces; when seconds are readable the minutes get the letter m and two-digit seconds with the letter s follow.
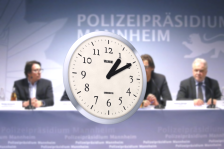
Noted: 1h10
